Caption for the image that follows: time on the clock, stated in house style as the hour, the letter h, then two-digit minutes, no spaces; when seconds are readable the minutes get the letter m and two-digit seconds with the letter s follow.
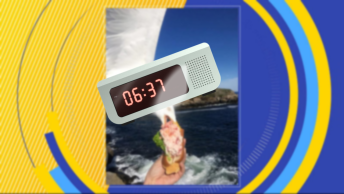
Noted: 6h37
